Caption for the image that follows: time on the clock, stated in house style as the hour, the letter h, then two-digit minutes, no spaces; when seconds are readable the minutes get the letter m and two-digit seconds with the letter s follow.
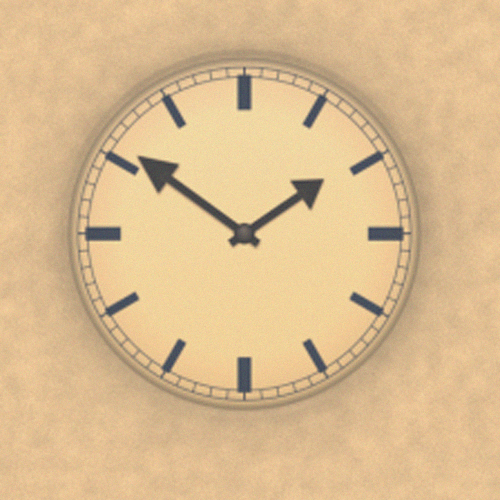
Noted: 1h51
